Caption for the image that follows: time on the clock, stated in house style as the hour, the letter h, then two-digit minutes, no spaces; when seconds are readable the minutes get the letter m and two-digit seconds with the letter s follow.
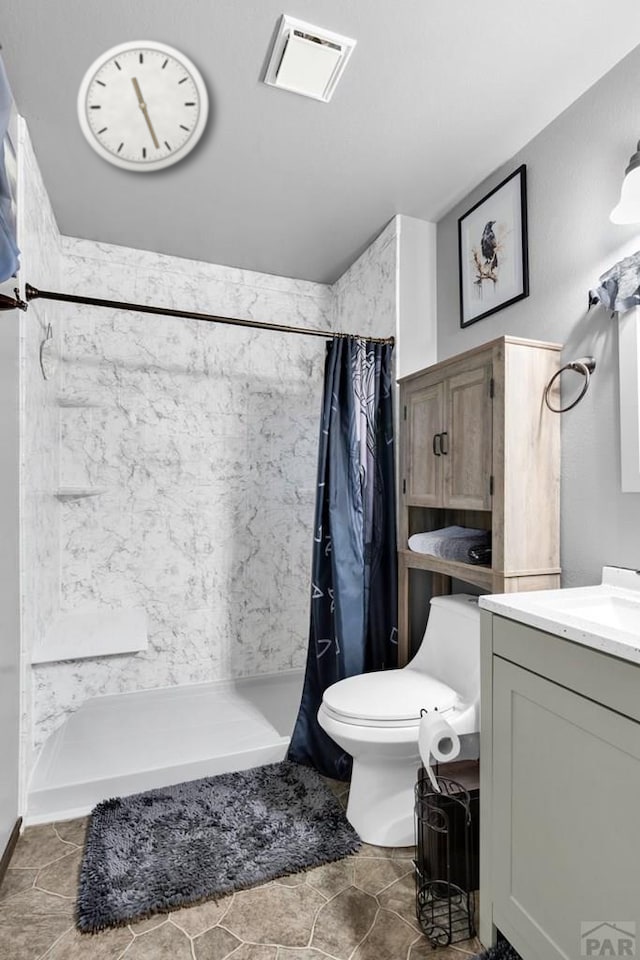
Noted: 11h27
